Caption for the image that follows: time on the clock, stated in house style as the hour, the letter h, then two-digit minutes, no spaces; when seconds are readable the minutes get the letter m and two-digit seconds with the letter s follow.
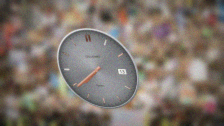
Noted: 7h39
